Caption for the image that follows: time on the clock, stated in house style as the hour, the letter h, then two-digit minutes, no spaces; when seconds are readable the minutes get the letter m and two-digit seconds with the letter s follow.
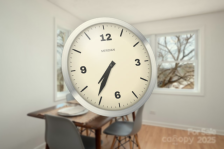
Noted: 7h36
